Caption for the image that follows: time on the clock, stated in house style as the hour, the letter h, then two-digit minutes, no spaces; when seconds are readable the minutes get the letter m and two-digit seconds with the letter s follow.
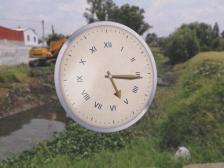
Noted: 5h16
